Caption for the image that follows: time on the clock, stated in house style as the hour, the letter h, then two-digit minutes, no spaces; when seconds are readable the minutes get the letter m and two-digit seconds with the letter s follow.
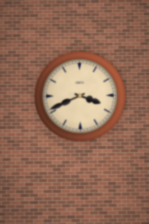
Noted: 3h41
